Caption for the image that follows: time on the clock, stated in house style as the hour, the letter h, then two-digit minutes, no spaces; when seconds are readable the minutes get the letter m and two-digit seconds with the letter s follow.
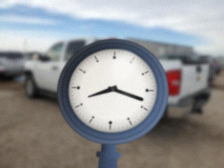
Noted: 8h18
